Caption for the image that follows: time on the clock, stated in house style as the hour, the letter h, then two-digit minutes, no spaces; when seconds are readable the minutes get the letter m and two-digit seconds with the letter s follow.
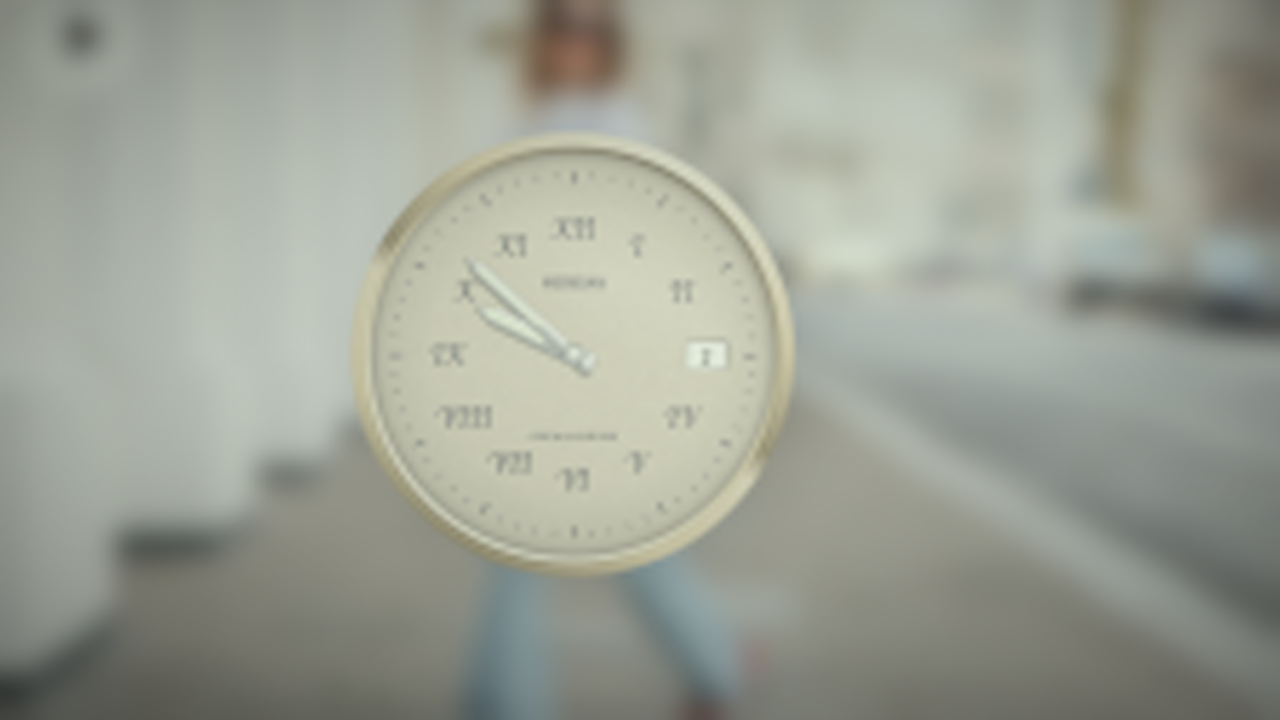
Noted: 9h52
